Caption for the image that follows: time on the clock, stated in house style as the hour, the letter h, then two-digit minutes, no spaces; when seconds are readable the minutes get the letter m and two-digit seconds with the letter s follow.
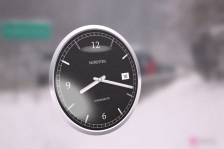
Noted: 8h18
